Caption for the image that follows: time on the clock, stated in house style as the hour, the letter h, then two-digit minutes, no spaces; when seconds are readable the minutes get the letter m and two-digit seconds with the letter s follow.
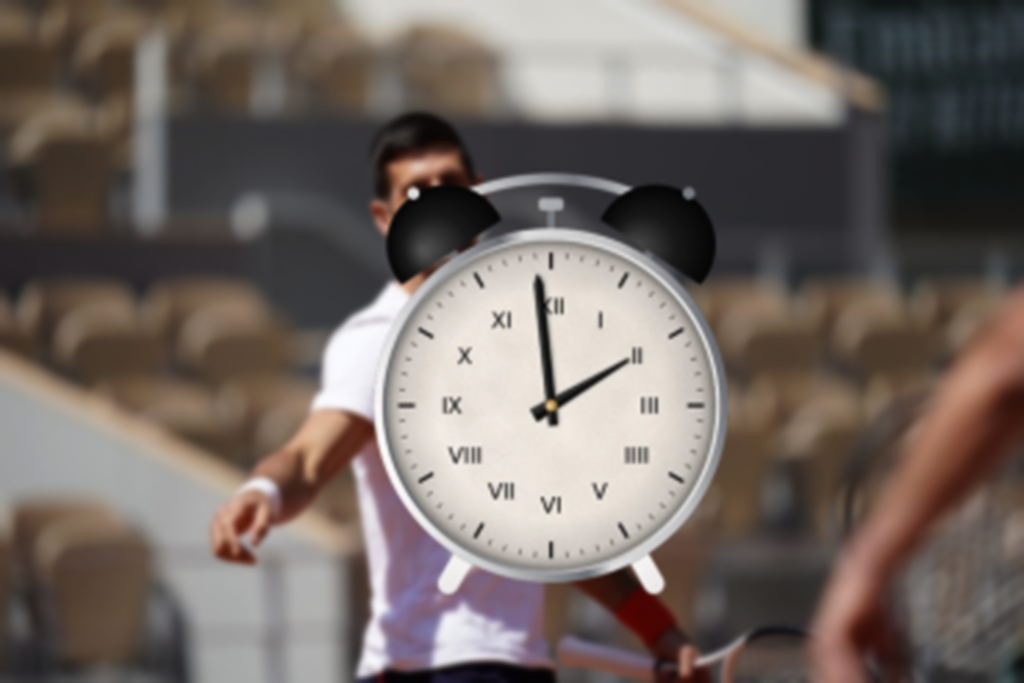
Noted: 1h59
